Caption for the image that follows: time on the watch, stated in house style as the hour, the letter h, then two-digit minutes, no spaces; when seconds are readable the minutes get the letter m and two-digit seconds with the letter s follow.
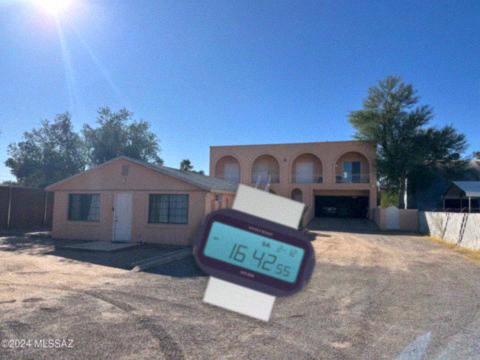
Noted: 16h42
